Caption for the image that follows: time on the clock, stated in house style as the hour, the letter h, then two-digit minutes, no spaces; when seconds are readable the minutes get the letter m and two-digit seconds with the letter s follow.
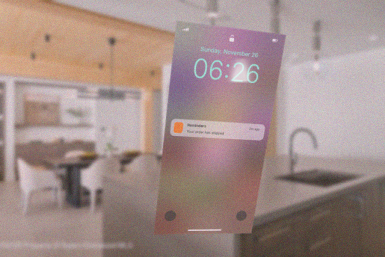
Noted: 6h26
